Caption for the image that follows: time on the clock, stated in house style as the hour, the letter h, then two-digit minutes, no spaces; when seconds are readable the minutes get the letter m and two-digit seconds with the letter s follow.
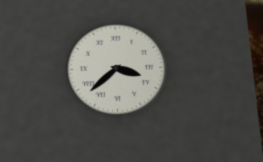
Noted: 3h38
